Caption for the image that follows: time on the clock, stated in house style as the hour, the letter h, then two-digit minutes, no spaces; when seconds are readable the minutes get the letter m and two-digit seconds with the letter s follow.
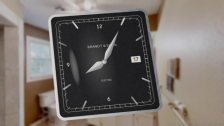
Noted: 8h05
